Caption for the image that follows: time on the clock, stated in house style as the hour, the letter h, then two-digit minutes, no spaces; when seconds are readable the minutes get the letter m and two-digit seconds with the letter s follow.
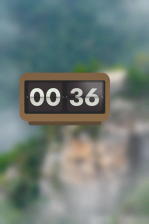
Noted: 0h36
